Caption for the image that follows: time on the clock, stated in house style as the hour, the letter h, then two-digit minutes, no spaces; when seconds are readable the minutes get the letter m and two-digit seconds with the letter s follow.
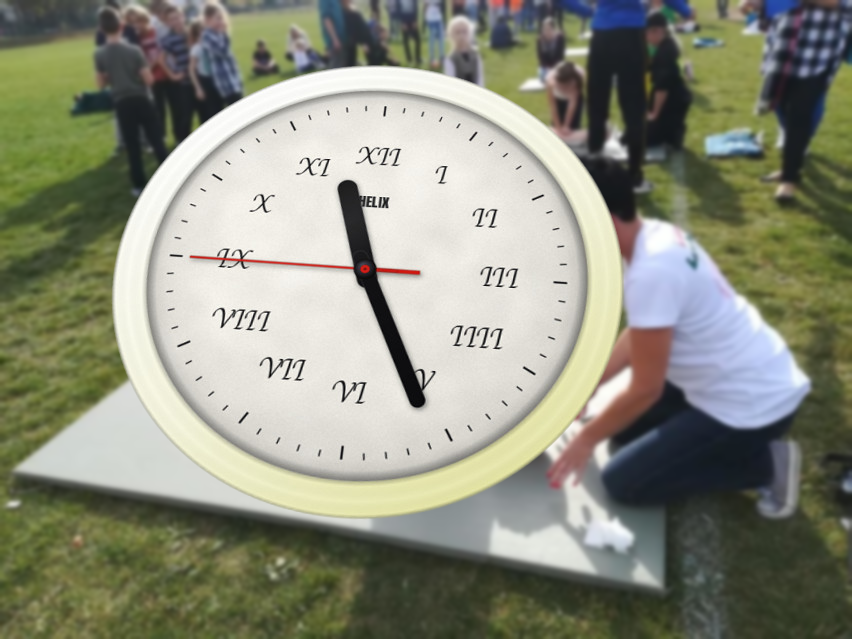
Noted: 11h25m45s
